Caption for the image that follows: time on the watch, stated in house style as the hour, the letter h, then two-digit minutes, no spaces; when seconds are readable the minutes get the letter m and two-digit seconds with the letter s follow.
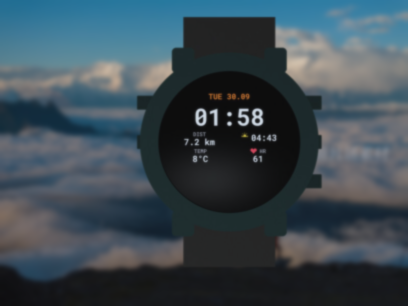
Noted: 1h58
